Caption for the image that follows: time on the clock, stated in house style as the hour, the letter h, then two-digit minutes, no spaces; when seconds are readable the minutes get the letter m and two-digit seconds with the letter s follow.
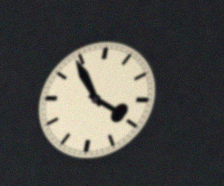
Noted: 3h54
